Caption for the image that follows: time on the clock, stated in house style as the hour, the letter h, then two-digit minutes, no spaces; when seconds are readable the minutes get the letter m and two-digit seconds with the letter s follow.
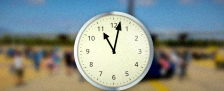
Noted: 11h02
